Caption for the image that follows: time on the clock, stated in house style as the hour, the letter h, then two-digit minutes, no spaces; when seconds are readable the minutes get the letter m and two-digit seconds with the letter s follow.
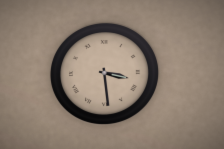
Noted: 3h29
